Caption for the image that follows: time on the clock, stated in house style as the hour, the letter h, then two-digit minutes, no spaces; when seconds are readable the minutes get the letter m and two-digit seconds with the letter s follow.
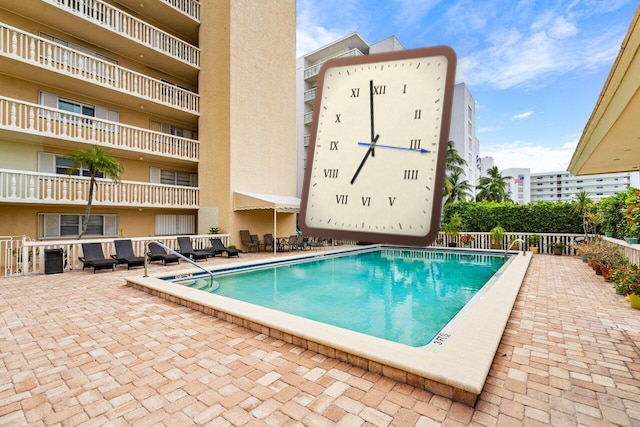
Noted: 6h58m16s
